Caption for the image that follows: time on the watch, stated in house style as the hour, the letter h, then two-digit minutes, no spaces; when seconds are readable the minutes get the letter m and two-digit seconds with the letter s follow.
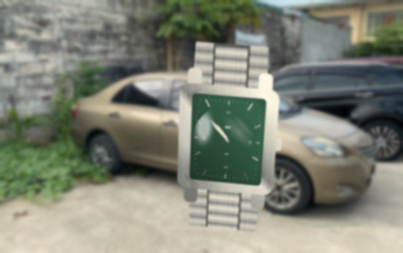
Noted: 10h53
